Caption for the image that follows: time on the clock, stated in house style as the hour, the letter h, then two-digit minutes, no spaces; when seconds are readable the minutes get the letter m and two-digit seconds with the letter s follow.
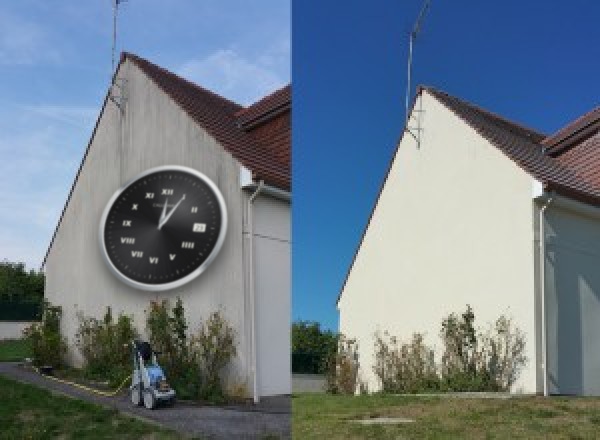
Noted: 12h05
